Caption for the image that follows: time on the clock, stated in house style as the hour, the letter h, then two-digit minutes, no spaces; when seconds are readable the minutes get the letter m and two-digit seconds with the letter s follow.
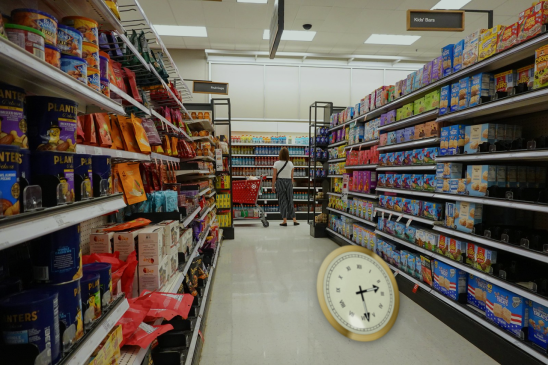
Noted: 2h28
